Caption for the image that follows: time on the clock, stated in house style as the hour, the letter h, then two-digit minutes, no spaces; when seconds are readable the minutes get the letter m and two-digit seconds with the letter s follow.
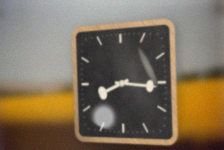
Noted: 8h16
